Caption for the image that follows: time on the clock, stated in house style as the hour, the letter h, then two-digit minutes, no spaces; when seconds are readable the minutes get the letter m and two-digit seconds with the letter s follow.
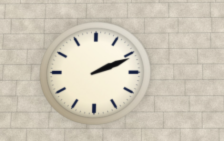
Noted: 2h11
